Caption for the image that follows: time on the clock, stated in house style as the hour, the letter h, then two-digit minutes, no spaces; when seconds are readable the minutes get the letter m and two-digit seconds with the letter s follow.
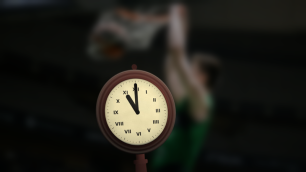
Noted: 11h00
